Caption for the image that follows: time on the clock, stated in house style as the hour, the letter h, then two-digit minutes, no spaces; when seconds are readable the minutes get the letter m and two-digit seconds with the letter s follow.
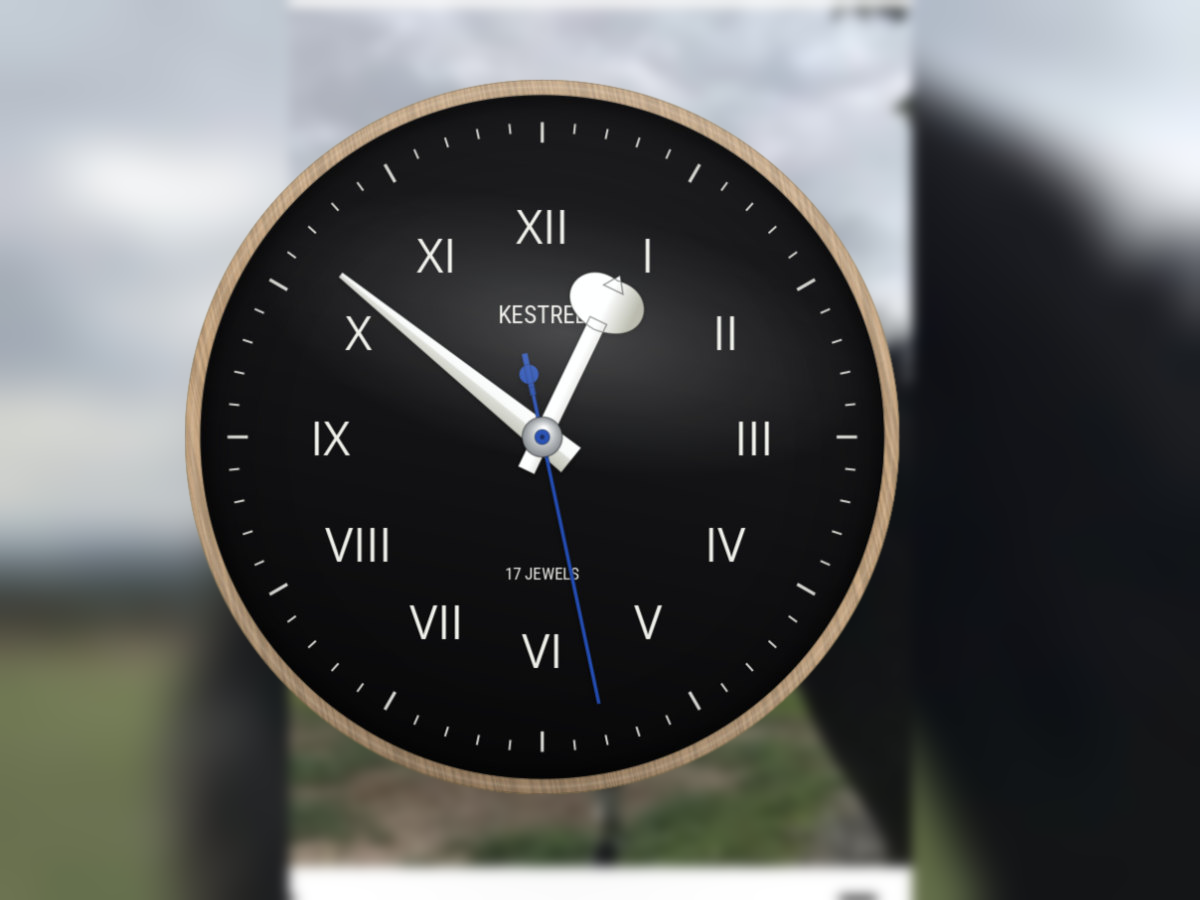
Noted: 12h51m28s
